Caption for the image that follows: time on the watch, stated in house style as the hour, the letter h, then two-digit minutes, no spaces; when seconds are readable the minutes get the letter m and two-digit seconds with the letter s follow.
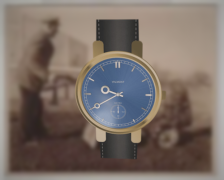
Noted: 9h40
